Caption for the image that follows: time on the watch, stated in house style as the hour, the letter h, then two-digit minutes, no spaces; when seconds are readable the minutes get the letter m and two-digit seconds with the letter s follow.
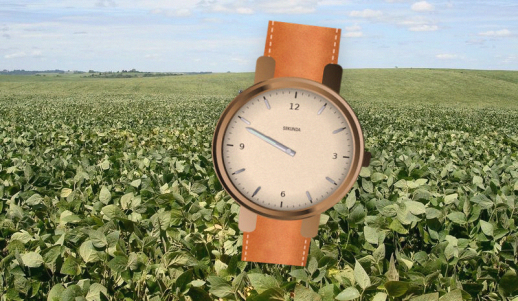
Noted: 9h49
